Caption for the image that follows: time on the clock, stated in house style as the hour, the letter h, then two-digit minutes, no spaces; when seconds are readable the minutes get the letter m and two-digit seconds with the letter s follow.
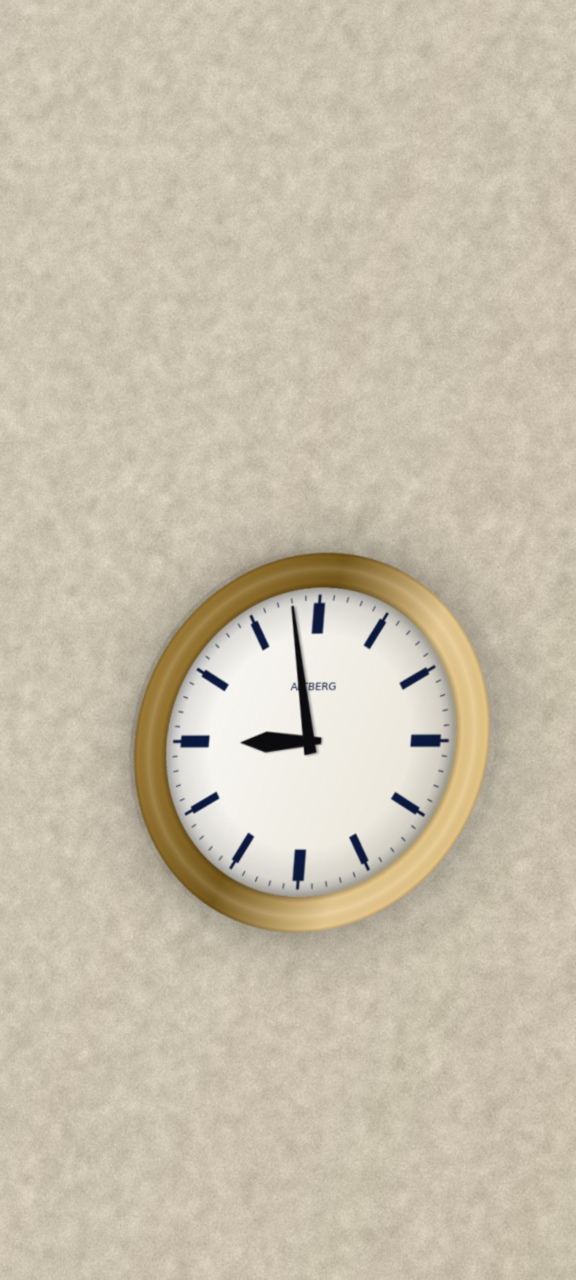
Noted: 8h58
